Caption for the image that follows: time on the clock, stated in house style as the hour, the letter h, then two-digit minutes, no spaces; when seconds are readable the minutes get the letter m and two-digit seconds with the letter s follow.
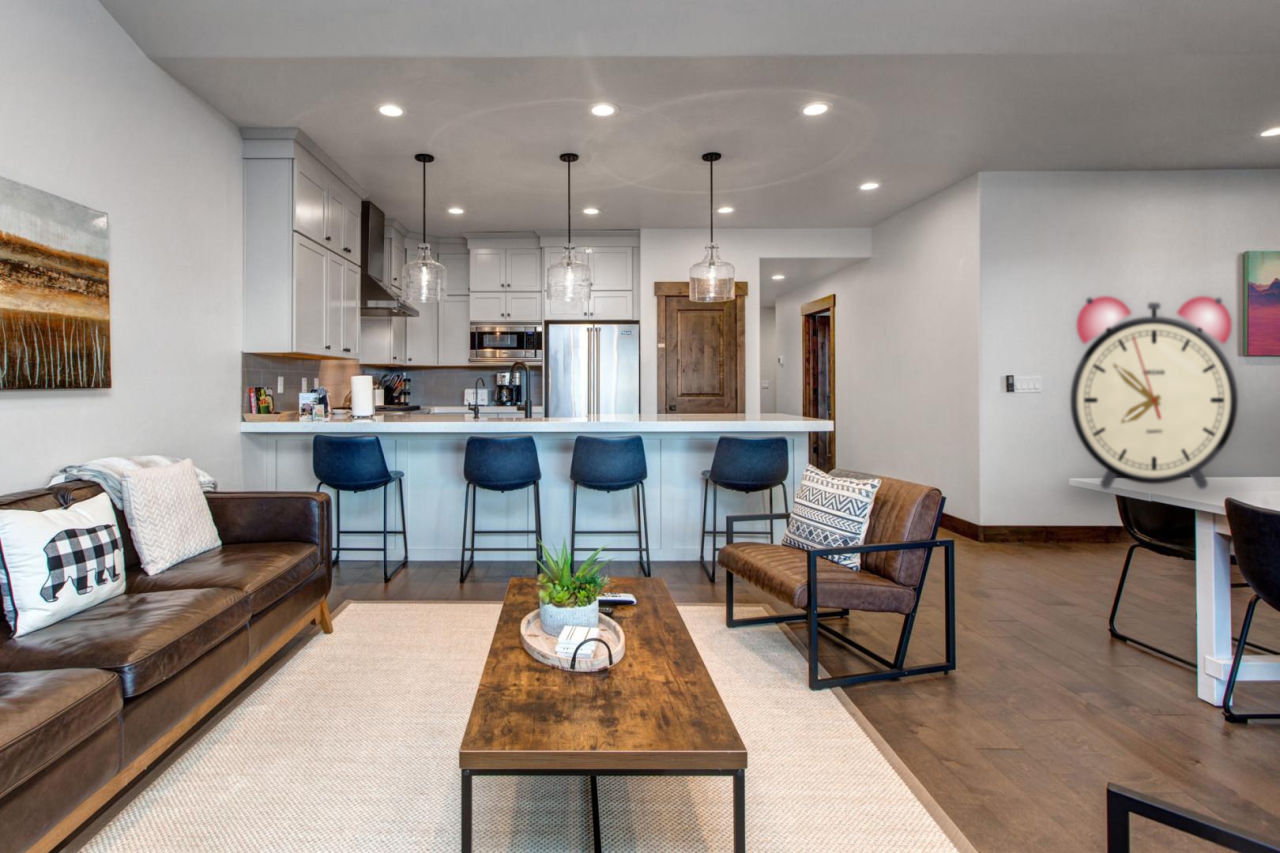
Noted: 7h51m57s
